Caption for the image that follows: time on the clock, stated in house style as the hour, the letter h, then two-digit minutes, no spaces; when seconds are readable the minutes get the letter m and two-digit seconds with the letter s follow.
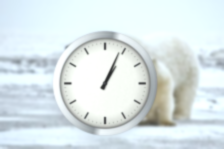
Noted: 1h04
